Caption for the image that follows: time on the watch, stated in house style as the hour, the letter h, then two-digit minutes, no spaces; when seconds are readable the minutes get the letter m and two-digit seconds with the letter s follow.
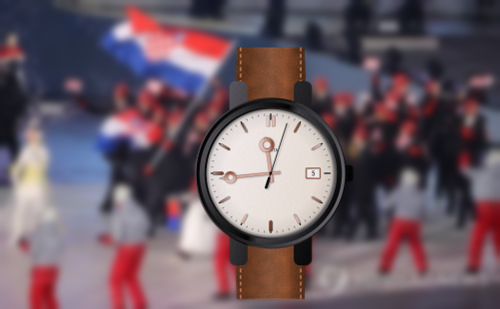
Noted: 11h44m03s
